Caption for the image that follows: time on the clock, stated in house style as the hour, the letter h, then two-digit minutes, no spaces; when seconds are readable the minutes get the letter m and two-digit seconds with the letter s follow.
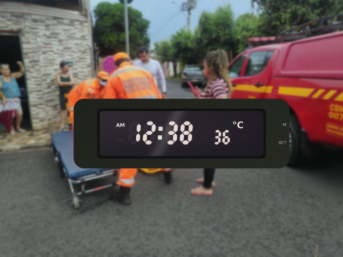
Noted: 12h38
